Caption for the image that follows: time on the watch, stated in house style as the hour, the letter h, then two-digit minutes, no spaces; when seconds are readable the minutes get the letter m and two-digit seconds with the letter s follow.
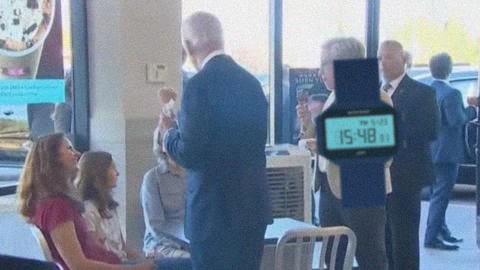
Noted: 15h48
